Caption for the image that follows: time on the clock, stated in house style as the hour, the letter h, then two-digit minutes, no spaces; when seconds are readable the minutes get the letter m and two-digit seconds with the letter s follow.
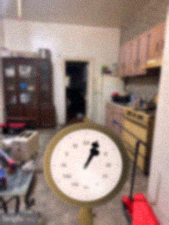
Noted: 1h04
